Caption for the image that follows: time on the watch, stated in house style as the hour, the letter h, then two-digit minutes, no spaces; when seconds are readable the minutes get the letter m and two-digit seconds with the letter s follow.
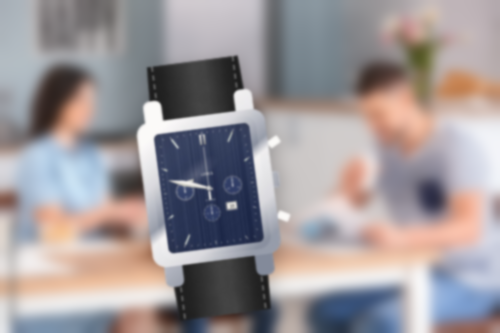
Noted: 9h48
